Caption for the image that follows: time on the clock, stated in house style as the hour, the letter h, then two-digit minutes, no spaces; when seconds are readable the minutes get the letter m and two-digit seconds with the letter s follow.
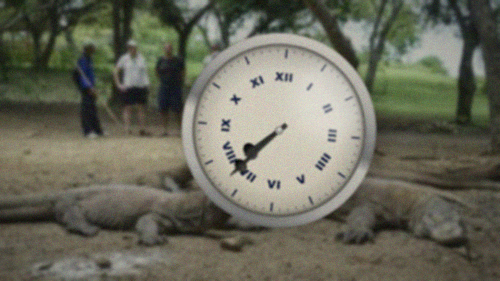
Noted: 7h37
